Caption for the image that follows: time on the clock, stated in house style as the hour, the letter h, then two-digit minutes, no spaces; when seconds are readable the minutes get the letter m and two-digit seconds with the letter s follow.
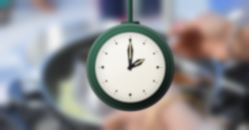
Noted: 2h00
